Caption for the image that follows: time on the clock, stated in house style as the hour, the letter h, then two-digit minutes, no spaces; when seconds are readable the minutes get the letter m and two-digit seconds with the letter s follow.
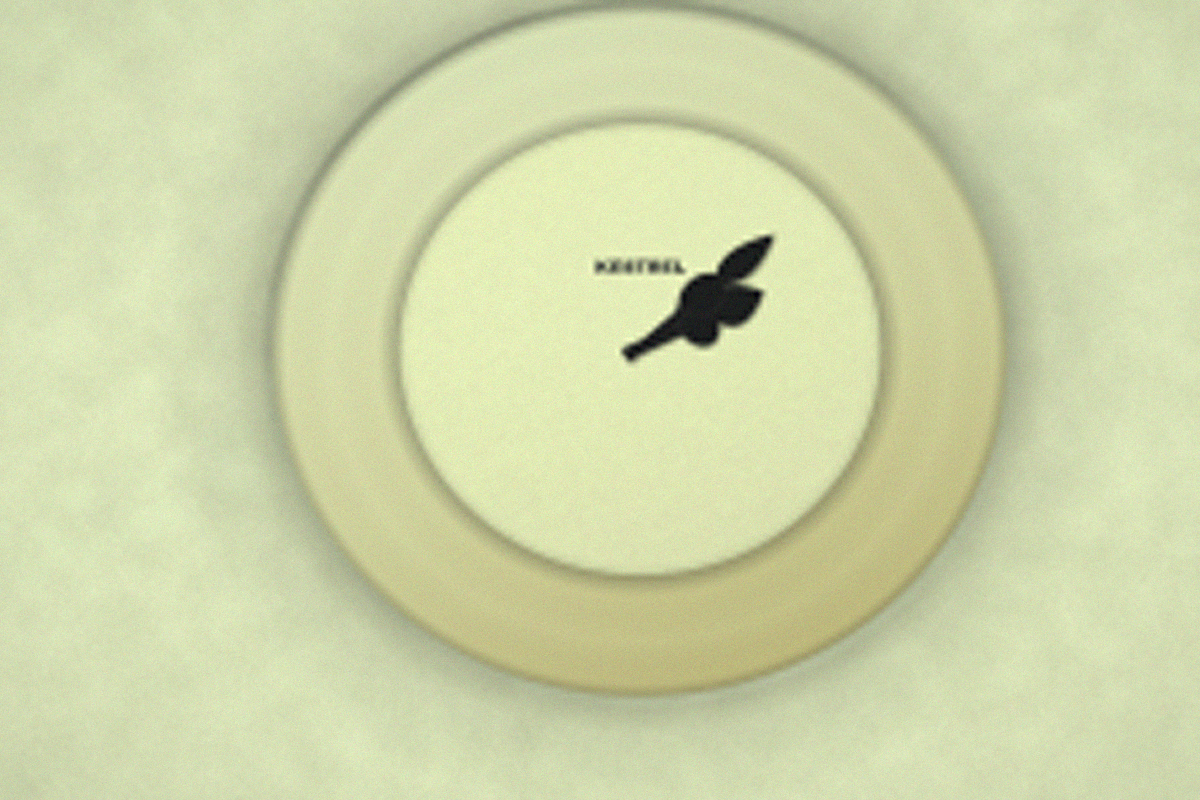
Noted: 2h08
